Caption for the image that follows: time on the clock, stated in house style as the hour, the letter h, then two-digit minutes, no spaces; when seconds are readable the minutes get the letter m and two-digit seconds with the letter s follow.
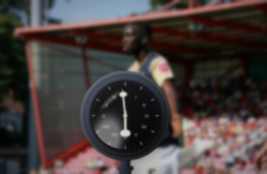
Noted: 5h59
